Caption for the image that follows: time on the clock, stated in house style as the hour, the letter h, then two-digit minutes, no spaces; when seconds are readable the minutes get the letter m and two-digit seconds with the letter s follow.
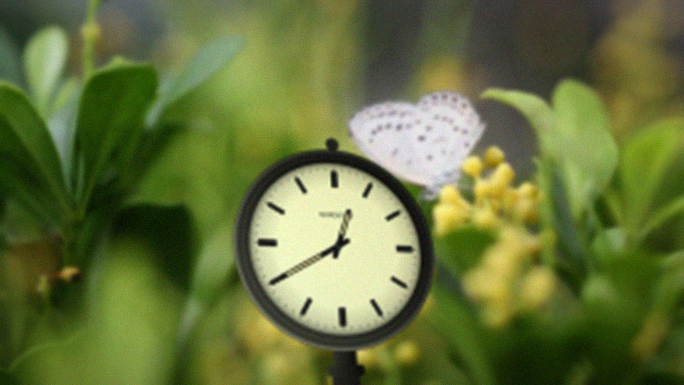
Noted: 12h40
